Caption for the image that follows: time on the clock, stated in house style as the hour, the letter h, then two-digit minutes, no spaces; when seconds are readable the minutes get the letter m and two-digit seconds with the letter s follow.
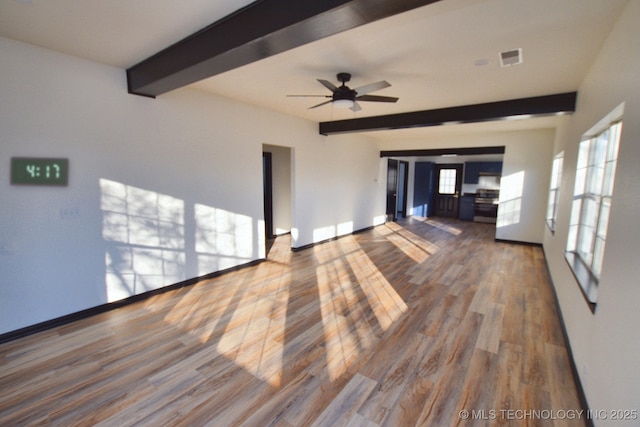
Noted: 4h17
